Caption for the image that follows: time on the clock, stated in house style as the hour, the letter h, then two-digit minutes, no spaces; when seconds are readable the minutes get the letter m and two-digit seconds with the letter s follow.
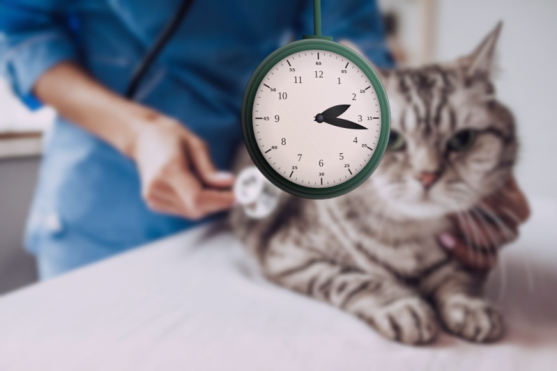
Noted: 2h17
